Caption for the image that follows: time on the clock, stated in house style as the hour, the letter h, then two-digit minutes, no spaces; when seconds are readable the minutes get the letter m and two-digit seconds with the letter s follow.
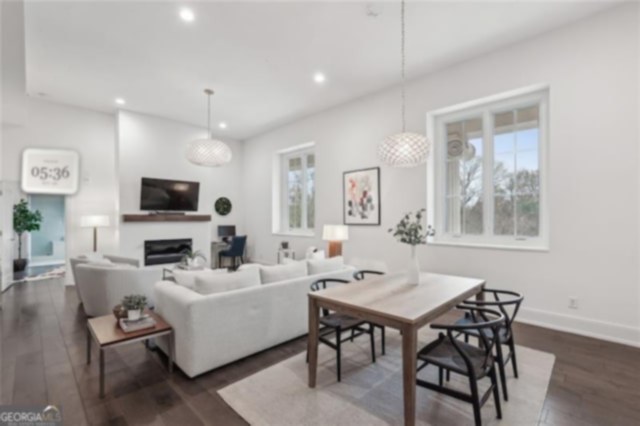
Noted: 5h36
